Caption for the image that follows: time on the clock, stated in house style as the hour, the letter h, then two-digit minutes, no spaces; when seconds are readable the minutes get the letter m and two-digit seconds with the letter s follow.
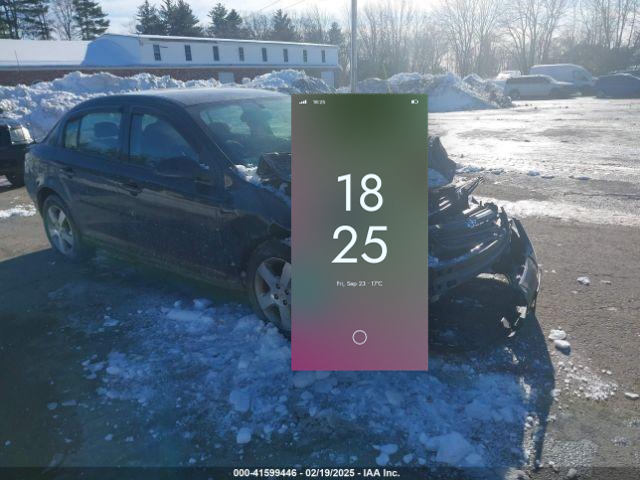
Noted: 18h25
